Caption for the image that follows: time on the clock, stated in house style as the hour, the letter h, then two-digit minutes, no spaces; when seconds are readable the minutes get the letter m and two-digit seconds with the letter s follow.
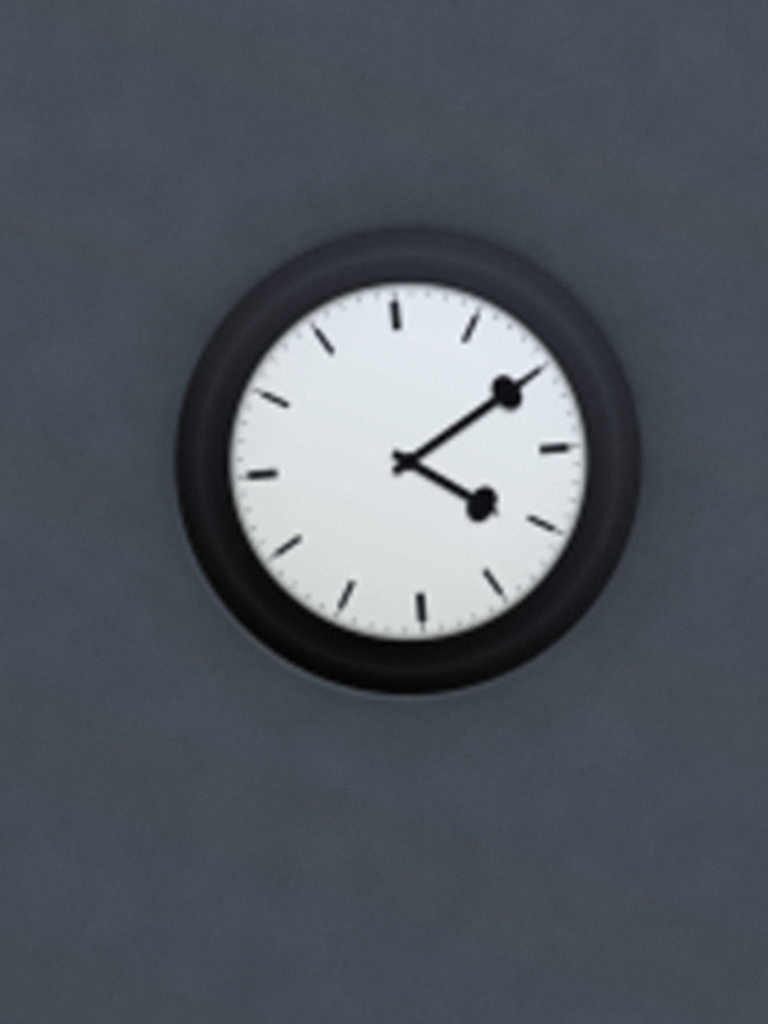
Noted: 4h10
